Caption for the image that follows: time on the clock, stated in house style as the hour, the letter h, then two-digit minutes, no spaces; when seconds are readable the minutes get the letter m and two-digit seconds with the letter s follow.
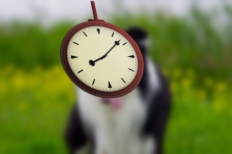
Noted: 8h08
